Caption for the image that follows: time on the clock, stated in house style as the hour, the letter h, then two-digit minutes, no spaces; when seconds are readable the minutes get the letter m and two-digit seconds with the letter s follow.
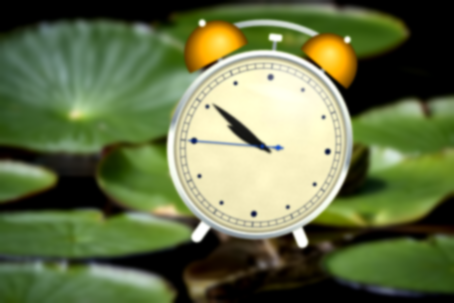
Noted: 9h50m45s
